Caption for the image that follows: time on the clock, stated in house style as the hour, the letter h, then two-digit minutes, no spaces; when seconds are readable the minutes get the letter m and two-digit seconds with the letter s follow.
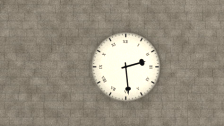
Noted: 2h29
